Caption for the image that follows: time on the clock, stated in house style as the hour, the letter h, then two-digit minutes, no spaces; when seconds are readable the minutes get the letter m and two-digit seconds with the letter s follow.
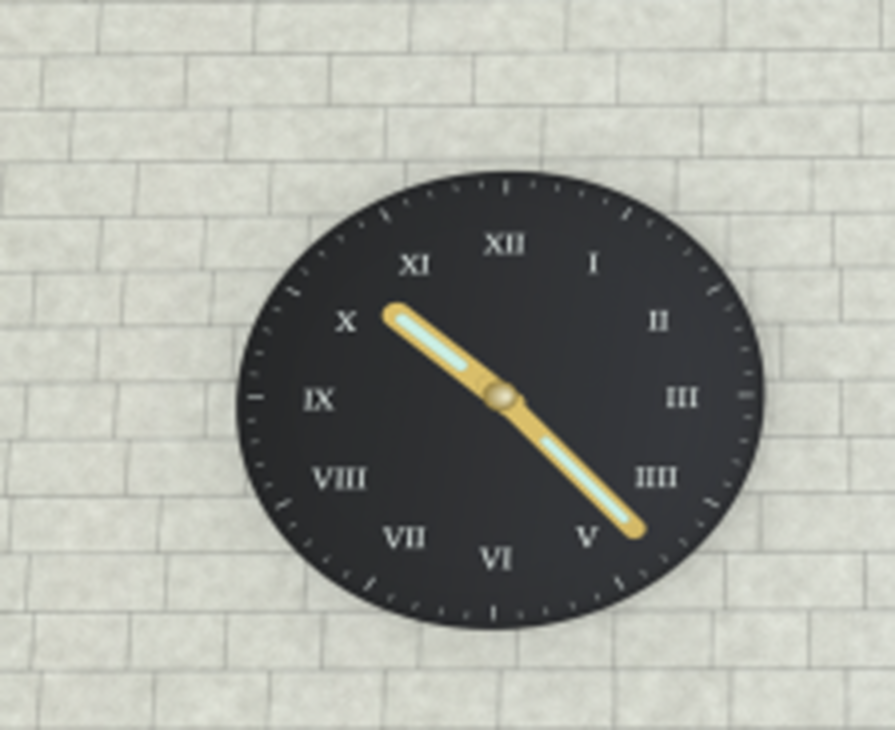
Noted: 10h23
